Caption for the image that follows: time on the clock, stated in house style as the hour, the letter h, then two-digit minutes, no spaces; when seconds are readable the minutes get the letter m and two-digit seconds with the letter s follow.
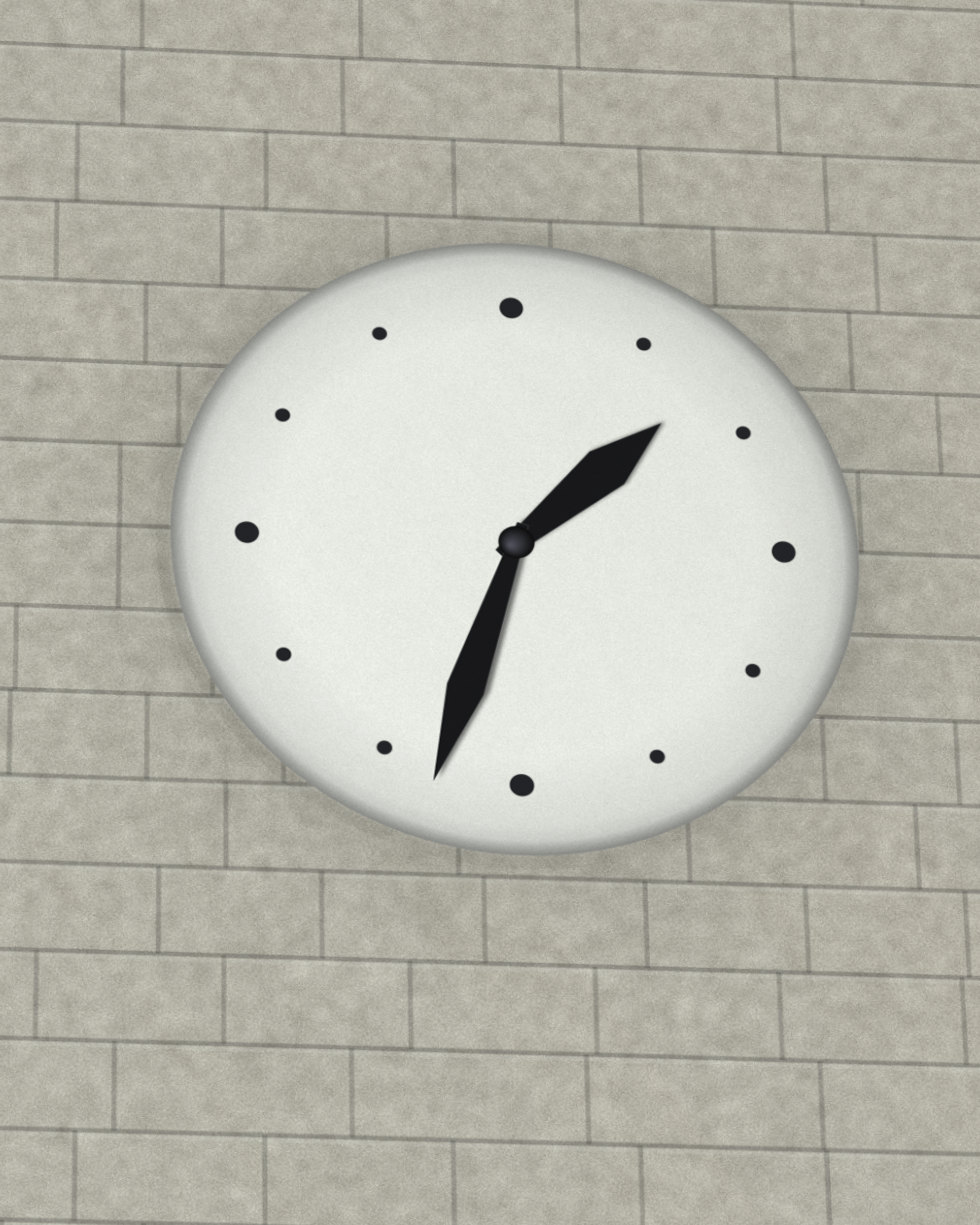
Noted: 1h33
